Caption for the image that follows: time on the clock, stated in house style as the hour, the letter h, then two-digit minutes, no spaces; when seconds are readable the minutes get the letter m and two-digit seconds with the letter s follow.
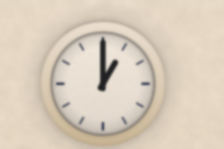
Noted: 1h00
